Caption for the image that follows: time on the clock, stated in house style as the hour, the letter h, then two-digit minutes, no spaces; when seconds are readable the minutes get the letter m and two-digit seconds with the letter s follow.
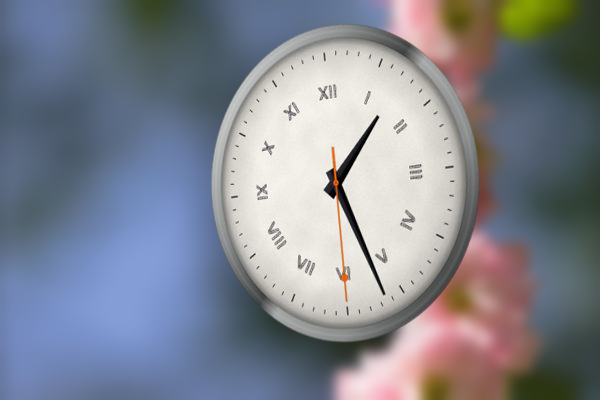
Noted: 1h26m30s
